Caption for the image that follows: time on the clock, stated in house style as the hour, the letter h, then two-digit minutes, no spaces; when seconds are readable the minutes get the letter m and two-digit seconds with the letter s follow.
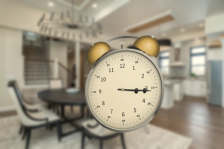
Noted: 3h16
